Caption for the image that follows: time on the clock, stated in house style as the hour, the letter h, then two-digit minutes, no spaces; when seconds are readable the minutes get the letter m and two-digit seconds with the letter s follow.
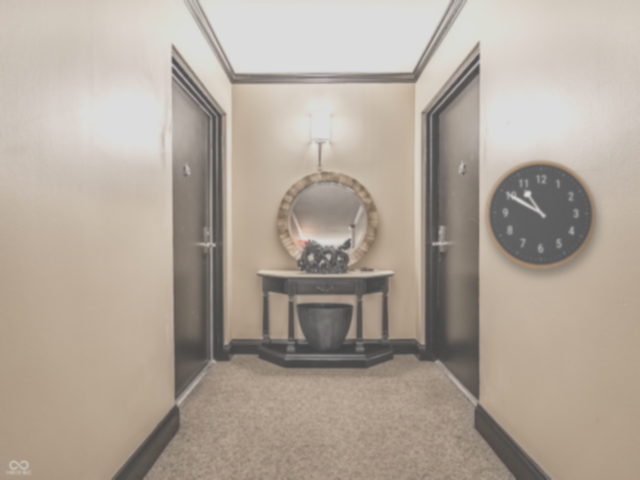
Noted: 10h50
